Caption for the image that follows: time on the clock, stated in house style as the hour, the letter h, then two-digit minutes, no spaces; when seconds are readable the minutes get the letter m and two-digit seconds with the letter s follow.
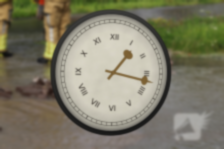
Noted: 1h17
